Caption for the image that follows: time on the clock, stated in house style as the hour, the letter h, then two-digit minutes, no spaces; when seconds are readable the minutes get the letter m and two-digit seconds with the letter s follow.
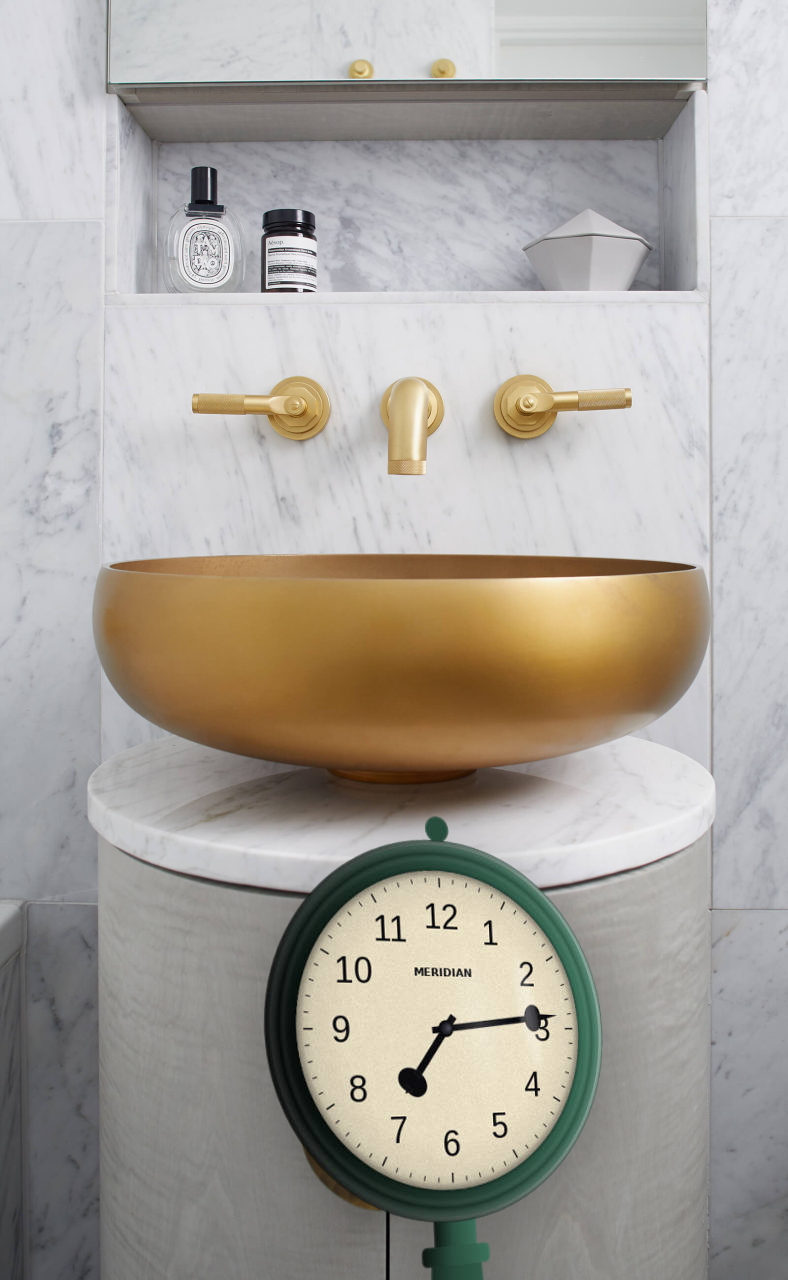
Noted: 7h14
